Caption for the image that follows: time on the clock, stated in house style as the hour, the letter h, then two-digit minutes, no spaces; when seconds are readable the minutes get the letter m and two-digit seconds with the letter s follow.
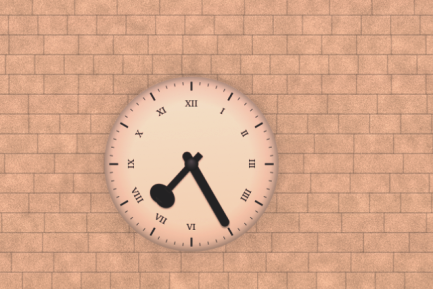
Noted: 7h25
